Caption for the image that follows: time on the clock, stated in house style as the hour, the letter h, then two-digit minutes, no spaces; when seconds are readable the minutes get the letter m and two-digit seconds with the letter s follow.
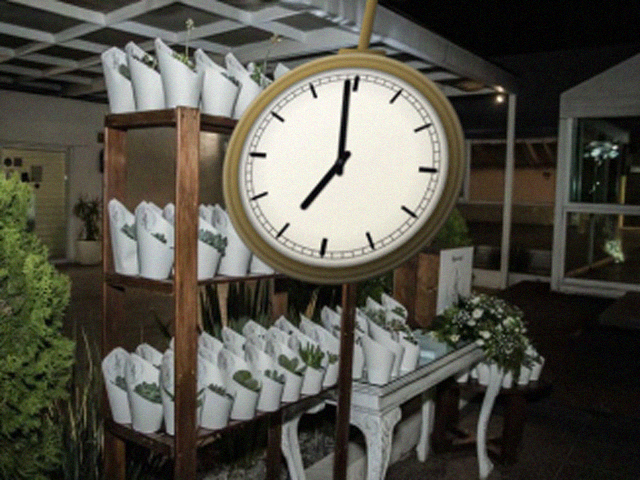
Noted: 6h59
